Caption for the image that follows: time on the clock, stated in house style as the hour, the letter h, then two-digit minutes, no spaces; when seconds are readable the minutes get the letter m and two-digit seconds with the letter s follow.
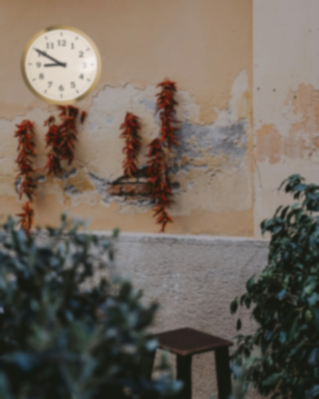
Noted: 8h50
